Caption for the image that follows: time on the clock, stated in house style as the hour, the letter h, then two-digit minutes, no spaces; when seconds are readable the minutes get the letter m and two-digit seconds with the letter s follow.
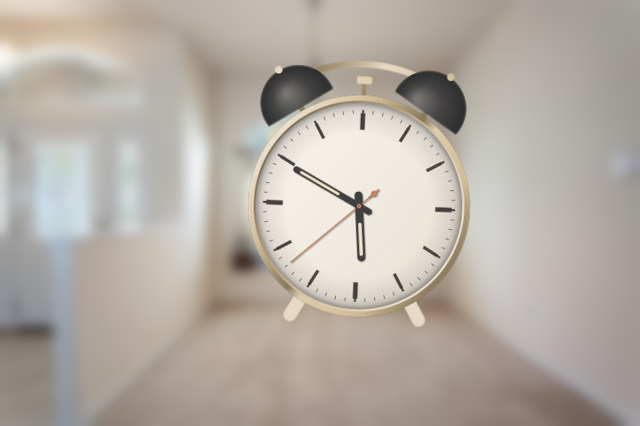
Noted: 5h49m38s
